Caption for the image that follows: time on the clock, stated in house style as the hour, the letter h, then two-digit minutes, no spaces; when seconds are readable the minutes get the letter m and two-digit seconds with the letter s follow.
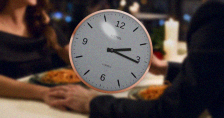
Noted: 2h16
